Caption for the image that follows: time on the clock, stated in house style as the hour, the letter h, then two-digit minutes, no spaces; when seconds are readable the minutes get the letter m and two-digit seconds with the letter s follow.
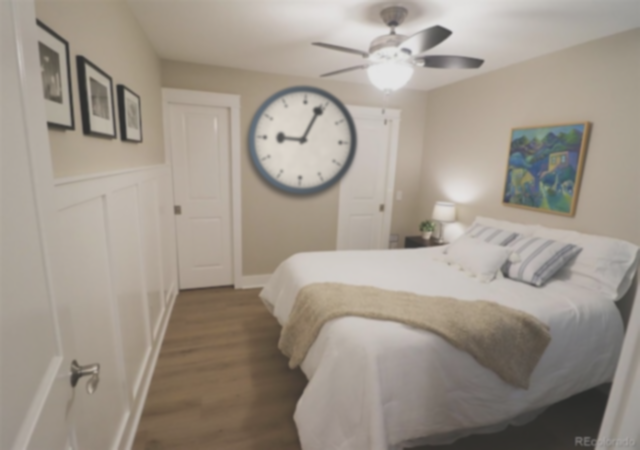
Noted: 9h04
